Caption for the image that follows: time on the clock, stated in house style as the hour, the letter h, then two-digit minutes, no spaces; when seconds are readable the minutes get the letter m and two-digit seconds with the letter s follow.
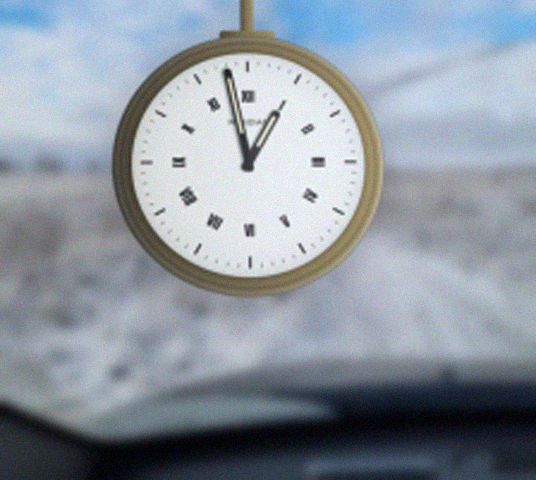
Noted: 12h58
